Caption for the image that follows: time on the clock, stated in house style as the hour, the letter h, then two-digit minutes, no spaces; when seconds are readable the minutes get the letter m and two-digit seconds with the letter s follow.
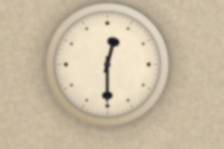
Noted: 12h30
